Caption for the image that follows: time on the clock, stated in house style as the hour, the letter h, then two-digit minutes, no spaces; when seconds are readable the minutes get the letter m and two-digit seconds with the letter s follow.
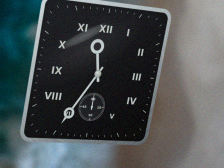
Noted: 11h35
